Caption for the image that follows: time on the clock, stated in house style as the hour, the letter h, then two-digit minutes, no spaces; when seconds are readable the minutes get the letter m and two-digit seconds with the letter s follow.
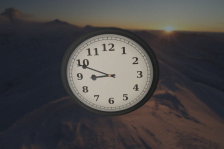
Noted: 8h49
